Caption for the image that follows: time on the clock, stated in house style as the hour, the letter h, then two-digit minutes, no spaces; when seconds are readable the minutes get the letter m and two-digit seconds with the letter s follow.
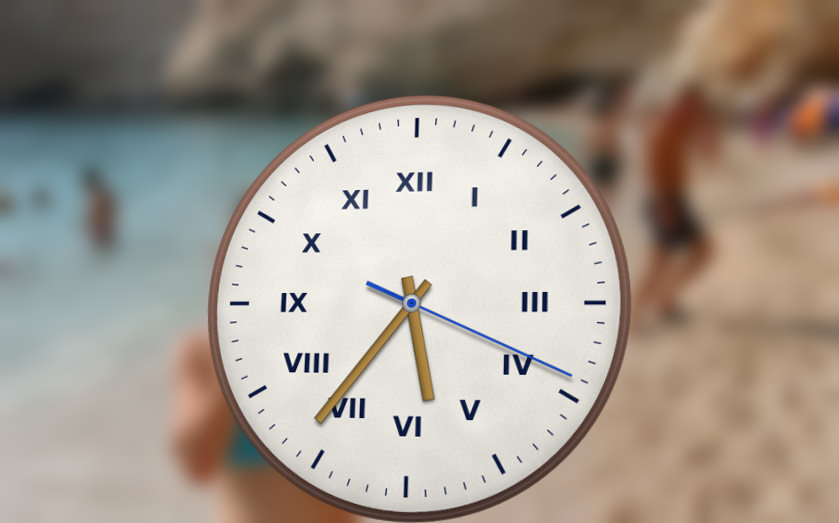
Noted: 5h36m19s
